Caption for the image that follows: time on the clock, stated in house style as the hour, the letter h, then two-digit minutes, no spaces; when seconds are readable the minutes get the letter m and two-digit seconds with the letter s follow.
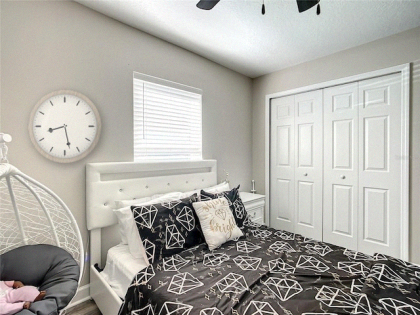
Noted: 8h28
